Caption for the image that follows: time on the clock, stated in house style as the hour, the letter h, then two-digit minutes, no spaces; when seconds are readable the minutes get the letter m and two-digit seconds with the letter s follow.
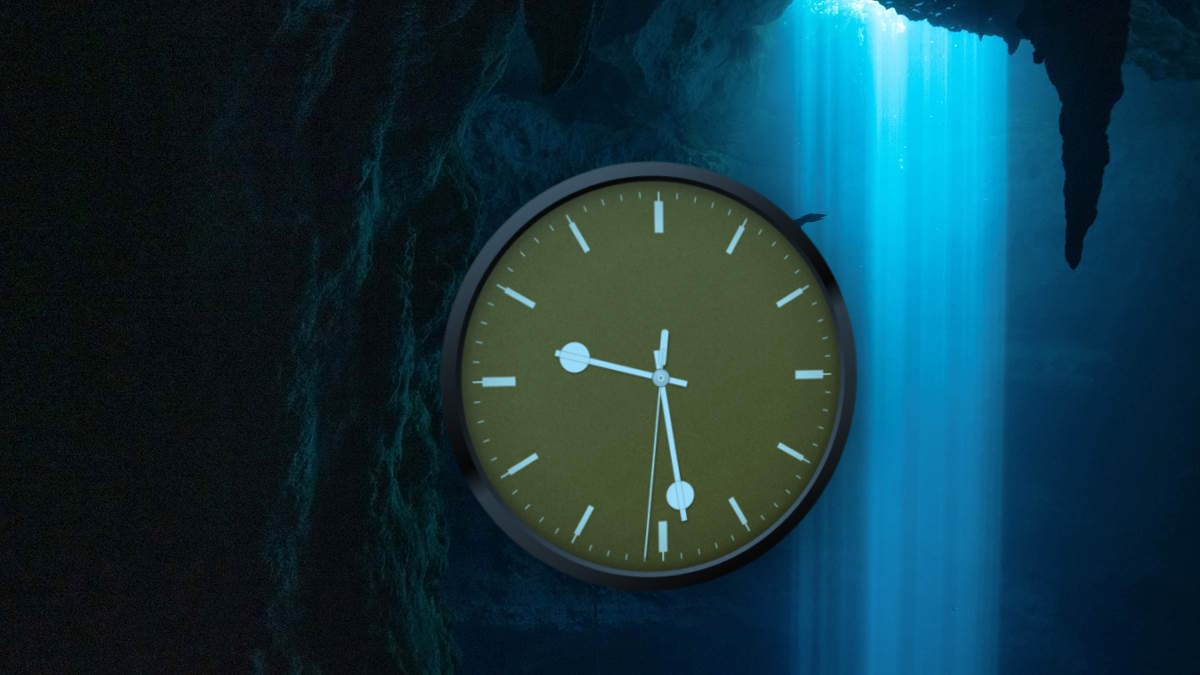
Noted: 9h28m31s
